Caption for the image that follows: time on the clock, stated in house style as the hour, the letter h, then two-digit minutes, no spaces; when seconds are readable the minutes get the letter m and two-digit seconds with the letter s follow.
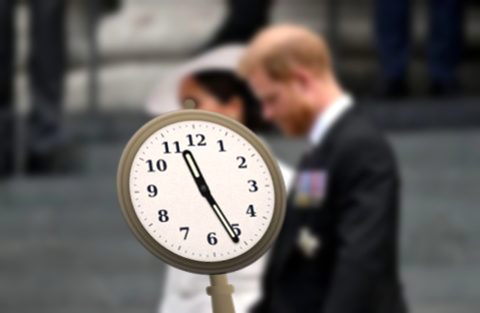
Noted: 11h26
